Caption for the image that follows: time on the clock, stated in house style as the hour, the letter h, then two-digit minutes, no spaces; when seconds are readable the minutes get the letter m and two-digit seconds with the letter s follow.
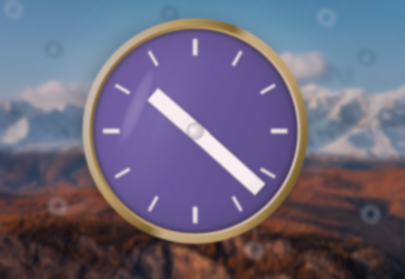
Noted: 10h22
